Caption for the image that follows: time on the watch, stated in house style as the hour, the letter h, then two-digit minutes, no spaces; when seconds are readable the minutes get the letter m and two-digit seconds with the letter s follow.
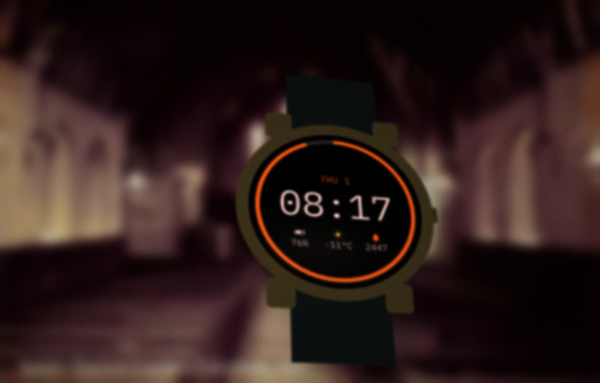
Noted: 8h17
